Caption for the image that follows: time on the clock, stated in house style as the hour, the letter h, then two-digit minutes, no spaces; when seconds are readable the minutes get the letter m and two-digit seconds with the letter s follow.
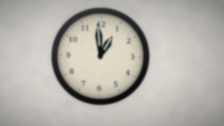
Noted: 12h59
